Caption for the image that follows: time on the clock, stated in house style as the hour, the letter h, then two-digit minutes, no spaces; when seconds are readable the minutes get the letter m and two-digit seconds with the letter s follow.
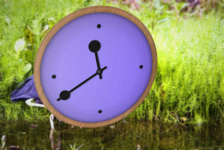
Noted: 11h40
